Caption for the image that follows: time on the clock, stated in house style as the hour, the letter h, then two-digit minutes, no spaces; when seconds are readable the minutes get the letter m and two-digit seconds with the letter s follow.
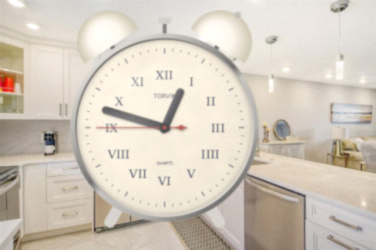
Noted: 12h47m45s
